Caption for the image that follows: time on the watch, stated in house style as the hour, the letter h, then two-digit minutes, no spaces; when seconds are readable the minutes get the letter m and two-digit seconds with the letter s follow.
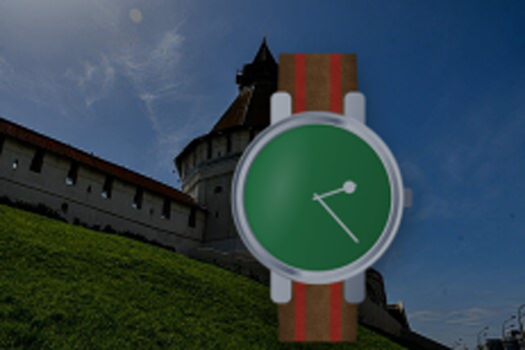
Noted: 2h23
